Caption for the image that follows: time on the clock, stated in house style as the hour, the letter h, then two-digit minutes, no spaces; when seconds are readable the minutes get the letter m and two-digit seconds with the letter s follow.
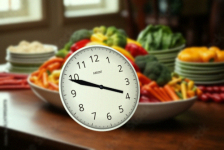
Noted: 3h49
